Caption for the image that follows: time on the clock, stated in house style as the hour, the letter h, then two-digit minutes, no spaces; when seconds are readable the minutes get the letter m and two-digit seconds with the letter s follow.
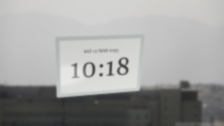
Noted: 10h18
